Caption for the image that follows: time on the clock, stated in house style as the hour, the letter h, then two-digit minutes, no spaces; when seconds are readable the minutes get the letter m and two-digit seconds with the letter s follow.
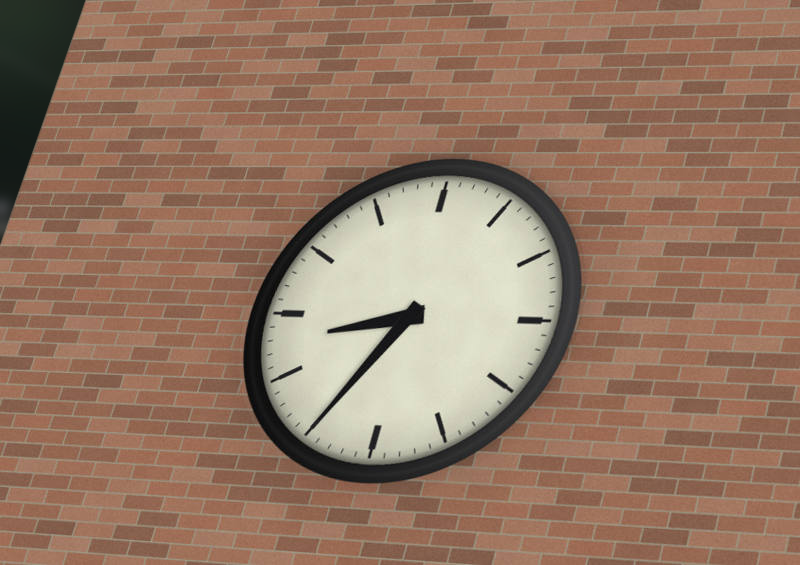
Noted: 8h35
